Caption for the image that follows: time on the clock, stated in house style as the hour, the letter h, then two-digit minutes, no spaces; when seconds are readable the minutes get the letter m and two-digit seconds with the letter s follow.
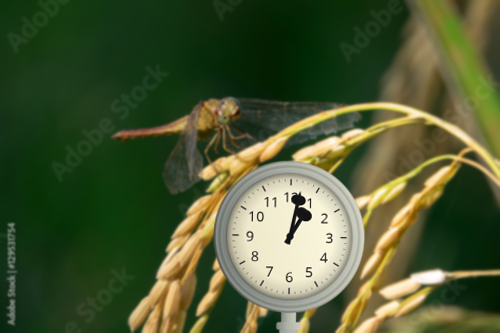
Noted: 1h02
